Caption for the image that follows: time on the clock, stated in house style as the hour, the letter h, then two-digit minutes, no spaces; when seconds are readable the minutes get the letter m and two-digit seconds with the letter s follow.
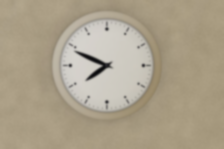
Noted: 7h49
